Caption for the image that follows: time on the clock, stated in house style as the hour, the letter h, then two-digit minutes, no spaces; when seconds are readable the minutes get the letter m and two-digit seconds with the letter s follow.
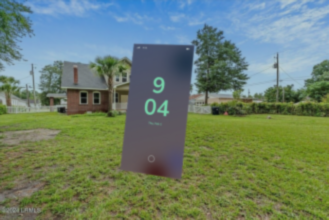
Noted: 9h04
